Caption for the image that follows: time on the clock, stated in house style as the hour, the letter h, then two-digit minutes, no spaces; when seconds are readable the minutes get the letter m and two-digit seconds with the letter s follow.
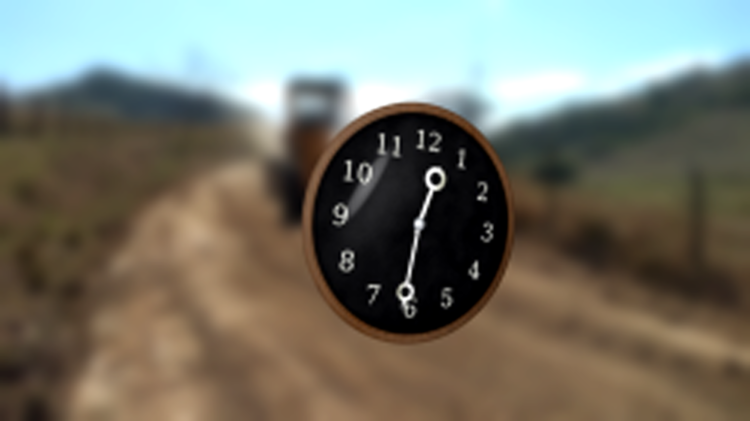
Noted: 12h31
